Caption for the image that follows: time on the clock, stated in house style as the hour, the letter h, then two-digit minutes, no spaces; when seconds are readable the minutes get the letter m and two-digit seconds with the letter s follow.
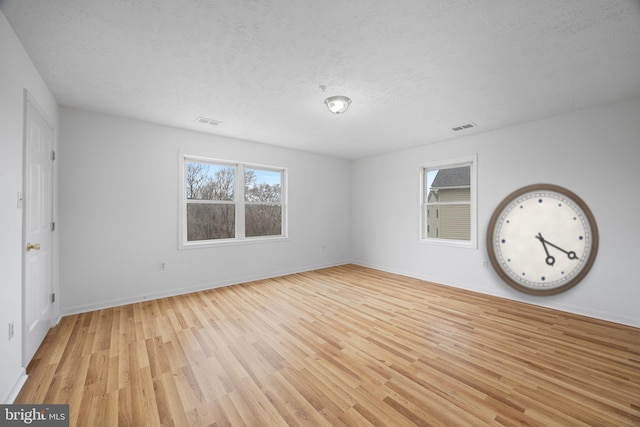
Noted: 5h20
